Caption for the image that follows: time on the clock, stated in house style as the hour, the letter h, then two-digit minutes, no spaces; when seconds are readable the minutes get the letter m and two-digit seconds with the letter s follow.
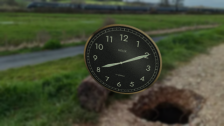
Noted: 8h10
